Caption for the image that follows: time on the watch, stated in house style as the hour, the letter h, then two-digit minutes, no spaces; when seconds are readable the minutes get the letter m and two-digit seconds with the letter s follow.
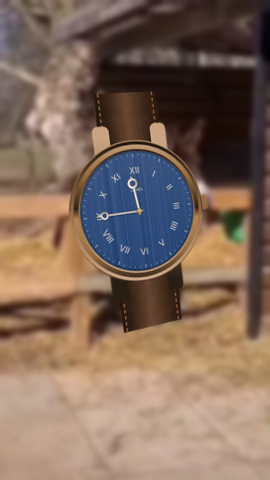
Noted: 11h45
